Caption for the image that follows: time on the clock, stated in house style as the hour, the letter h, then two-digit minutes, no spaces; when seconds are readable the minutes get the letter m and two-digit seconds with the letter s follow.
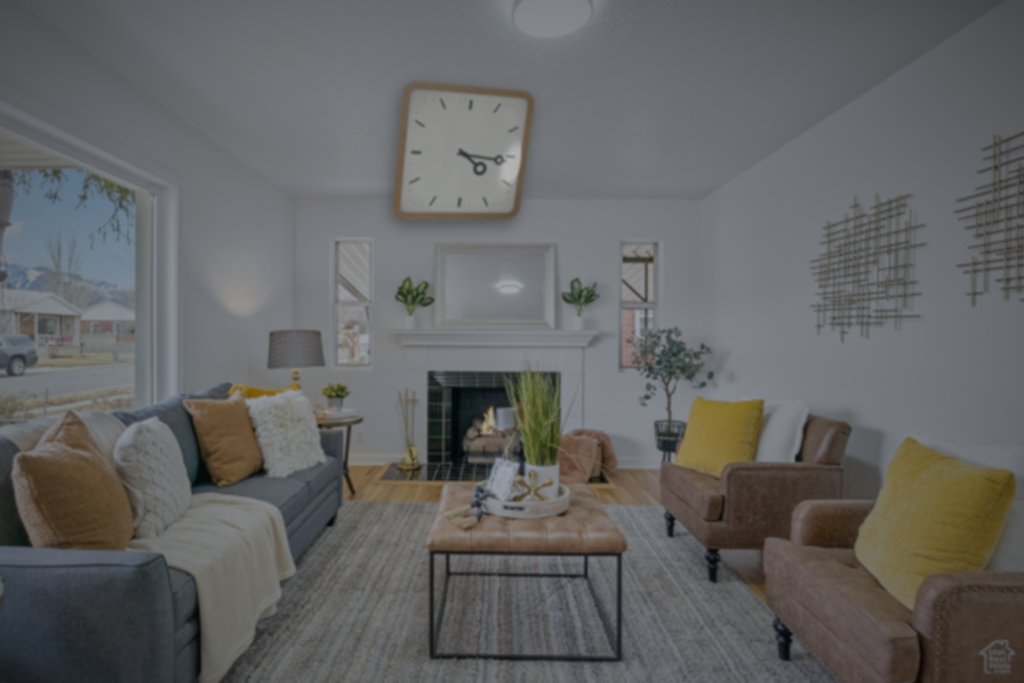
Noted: 4h16
